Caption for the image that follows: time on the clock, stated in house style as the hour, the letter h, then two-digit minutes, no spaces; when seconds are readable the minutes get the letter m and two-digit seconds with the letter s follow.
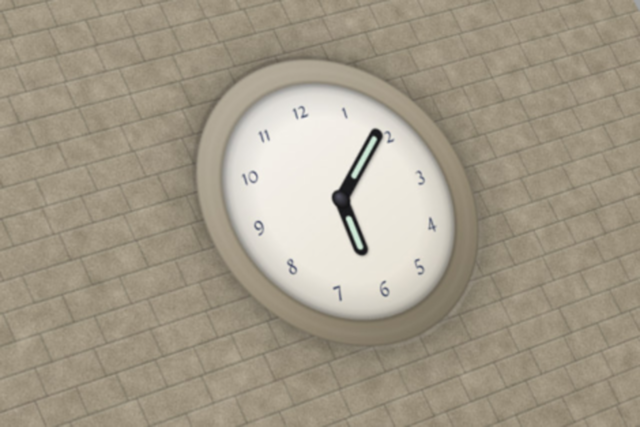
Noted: 6h09
